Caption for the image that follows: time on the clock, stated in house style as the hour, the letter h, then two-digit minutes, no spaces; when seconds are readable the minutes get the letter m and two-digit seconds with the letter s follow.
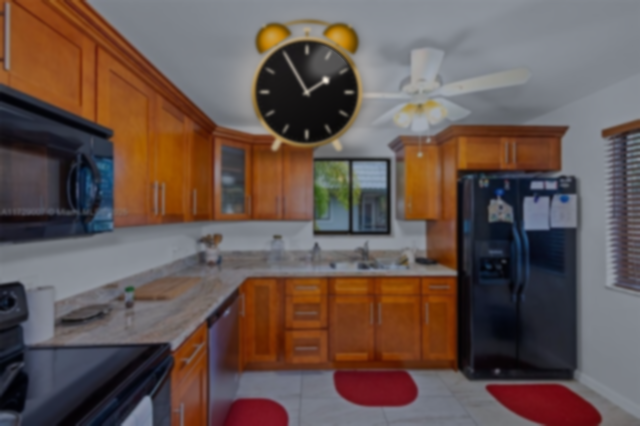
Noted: 1h55
